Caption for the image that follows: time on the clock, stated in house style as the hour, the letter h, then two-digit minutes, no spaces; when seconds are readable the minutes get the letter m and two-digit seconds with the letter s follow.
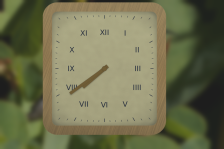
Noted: 7h39
